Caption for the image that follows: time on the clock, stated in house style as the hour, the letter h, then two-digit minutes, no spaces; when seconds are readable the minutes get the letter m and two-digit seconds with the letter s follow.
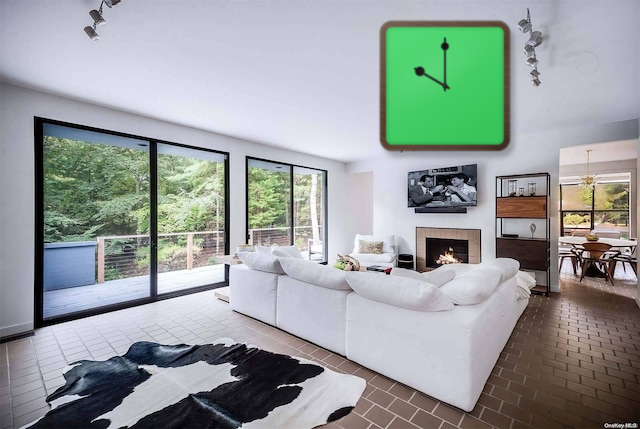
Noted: 10h00
